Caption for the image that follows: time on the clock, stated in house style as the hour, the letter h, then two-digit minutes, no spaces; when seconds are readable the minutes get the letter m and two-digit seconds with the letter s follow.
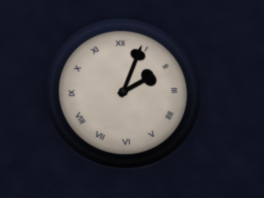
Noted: 2h04
